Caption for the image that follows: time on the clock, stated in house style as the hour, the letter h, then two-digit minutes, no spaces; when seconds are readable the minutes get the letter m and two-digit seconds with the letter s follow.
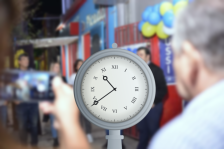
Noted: 10h39
